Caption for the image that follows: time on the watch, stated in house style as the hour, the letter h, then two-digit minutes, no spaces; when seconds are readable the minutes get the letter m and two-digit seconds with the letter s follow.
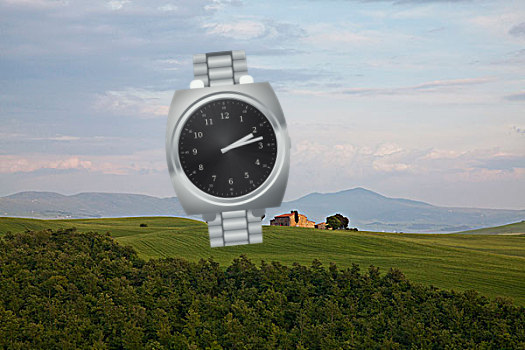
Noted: 2h13
